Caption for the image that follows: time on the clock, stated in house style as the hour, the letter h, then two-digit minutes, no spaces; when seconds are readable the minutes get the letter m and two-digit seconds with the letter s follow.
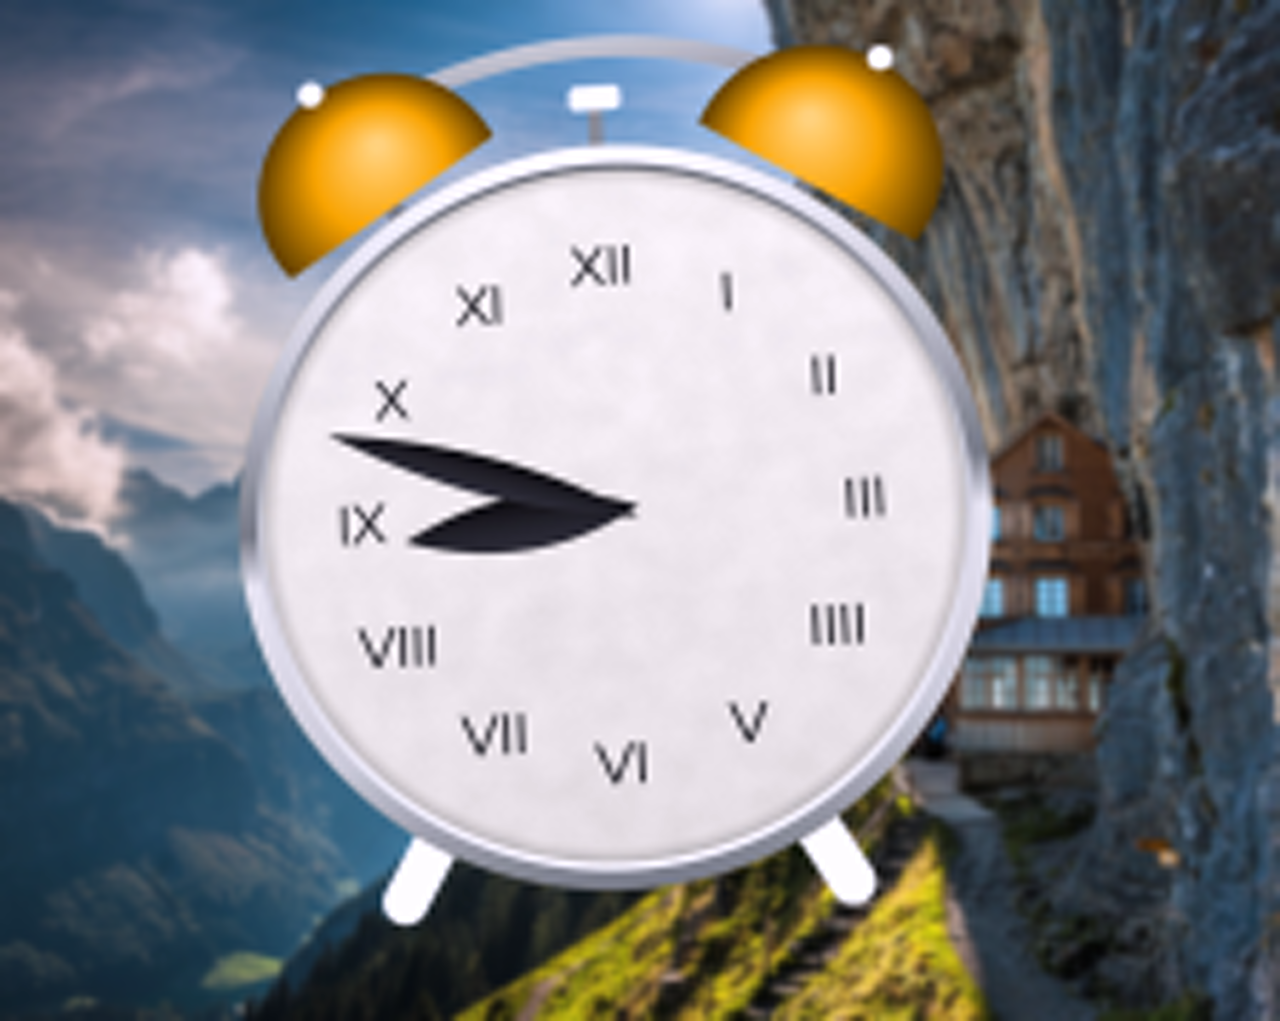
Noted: 8h48
